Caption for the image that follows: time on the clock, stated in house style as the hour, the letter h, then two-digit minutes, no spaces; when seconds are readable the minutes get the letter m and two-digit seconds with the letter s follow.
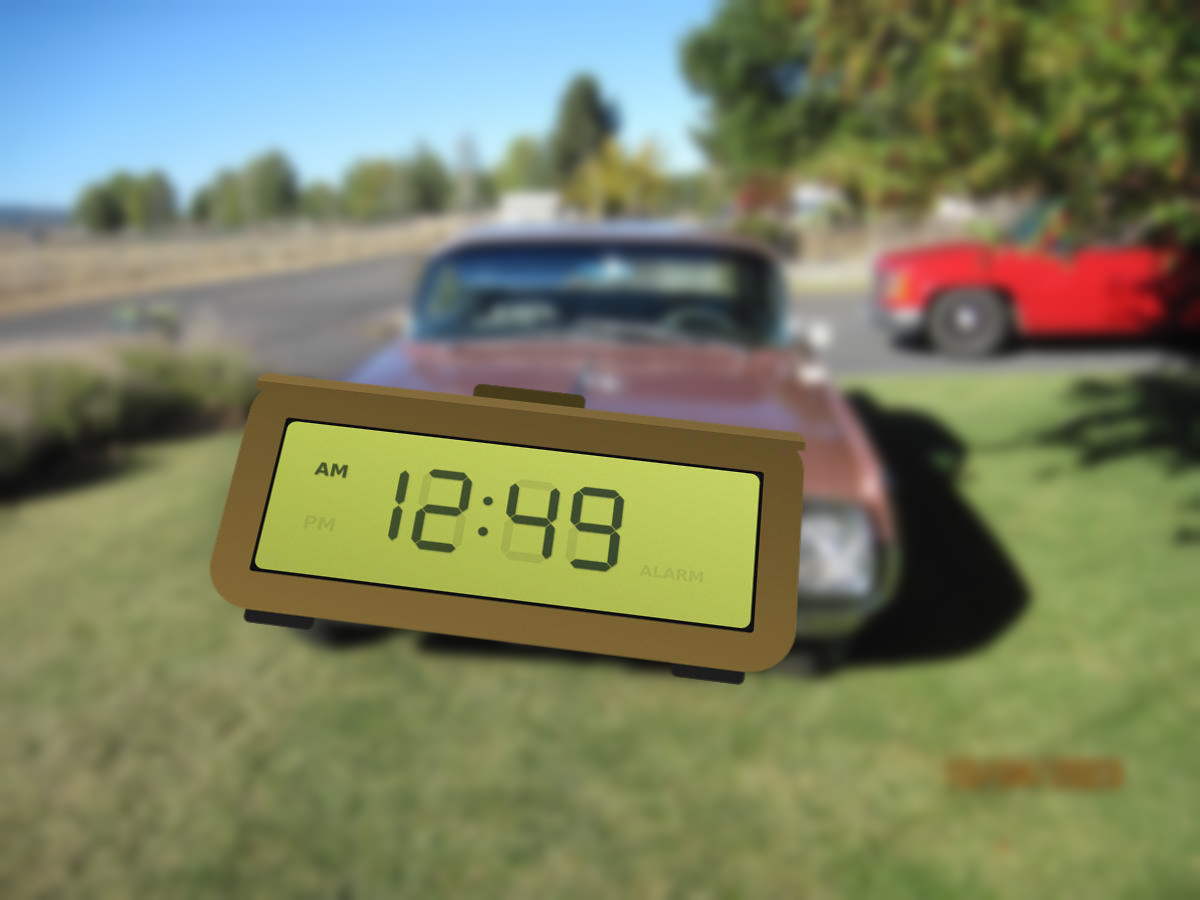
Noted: 12h49
